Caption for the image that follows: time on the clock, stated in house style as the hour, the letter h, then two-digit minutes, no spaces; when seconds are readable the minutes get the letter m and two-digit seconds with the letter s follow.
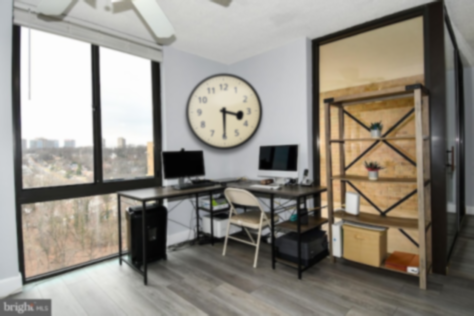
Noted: 3h30
